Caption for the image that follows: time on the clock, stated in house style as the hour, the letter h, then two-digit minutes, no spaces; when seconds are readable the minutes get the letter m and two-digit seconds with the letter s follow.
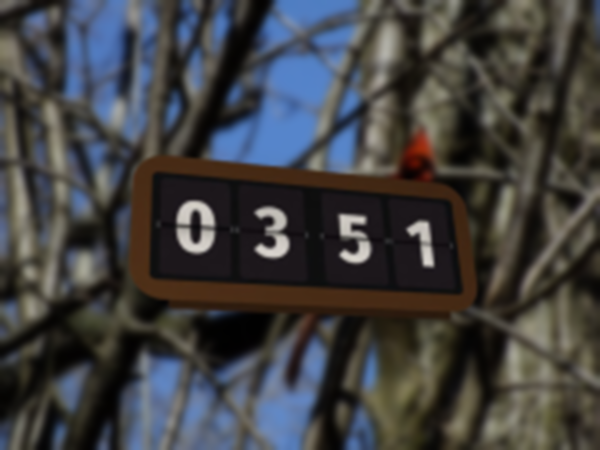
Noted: 3h51
